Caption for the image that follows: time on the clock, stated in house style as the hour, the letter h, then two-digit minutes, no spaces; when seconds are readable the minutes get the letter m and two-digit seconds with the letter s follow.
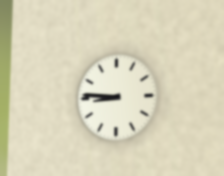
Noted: 8h46
